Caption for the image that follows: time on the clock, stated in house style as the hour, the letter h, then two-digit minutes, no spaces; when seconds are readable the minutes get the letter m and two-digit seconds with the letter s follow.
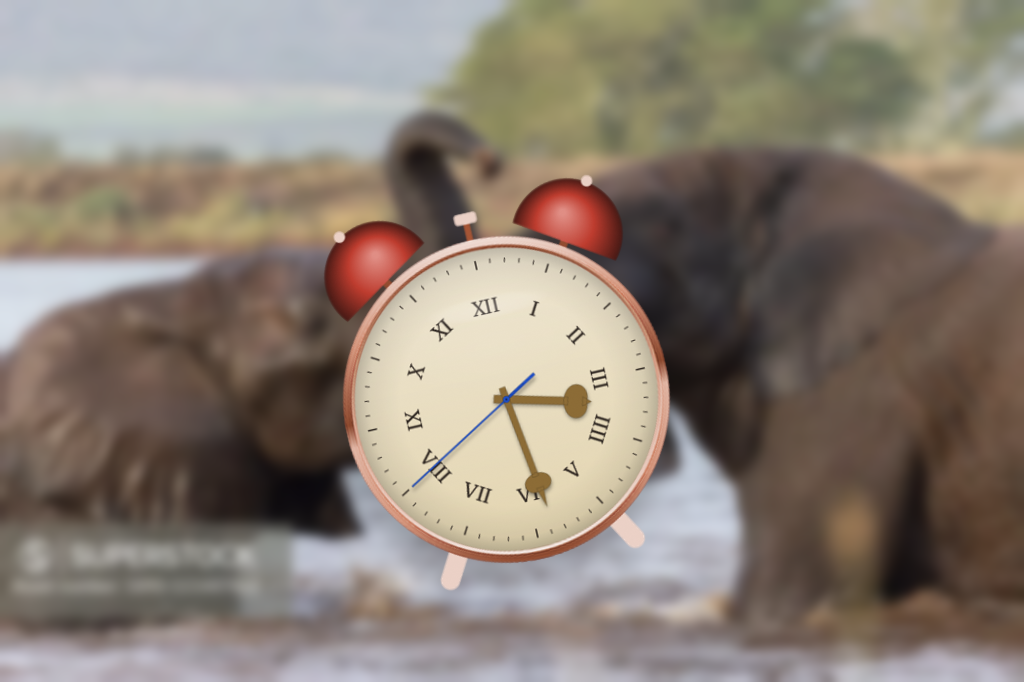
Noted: 3h28m40s
